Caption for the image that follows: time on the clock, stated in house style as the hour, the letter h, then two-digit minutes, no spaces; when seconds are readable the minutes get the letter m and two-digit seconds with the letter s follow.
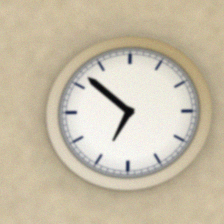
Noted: 6h52
